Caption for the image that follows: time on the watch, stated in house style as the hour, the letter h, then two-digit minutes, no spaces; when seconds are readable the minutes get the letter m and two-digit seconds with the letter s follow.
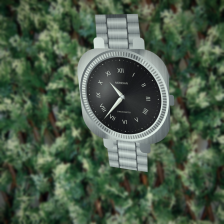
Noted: 10h37
